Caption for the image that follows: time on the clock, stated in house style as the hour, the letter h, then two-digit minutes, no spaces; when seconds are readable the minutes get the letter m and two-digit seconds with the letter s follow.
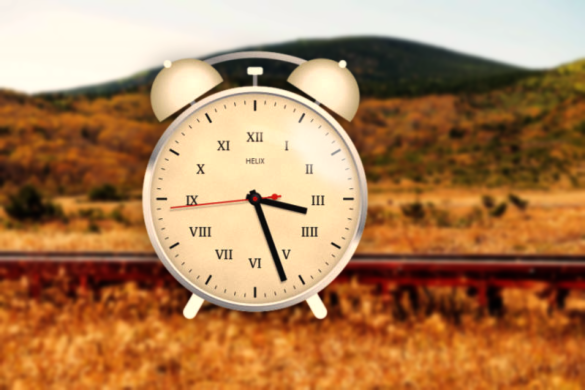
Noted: 3h26m44s
